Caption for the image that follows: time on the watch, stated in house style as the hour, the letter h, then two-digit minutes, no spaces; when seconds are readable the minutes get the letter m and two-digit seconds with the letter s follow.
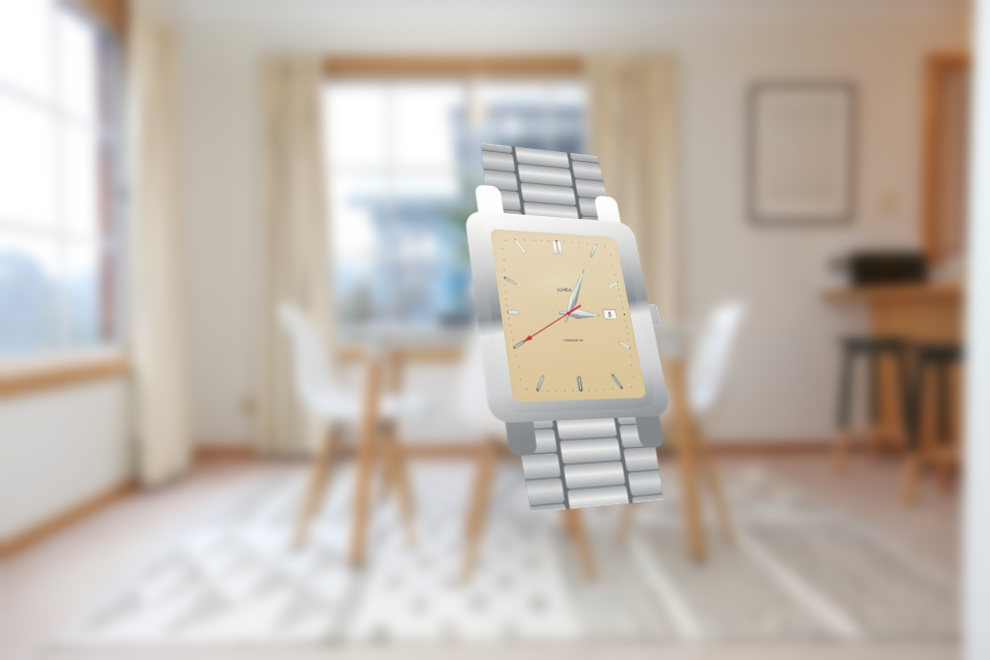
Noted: 3h04m40s
